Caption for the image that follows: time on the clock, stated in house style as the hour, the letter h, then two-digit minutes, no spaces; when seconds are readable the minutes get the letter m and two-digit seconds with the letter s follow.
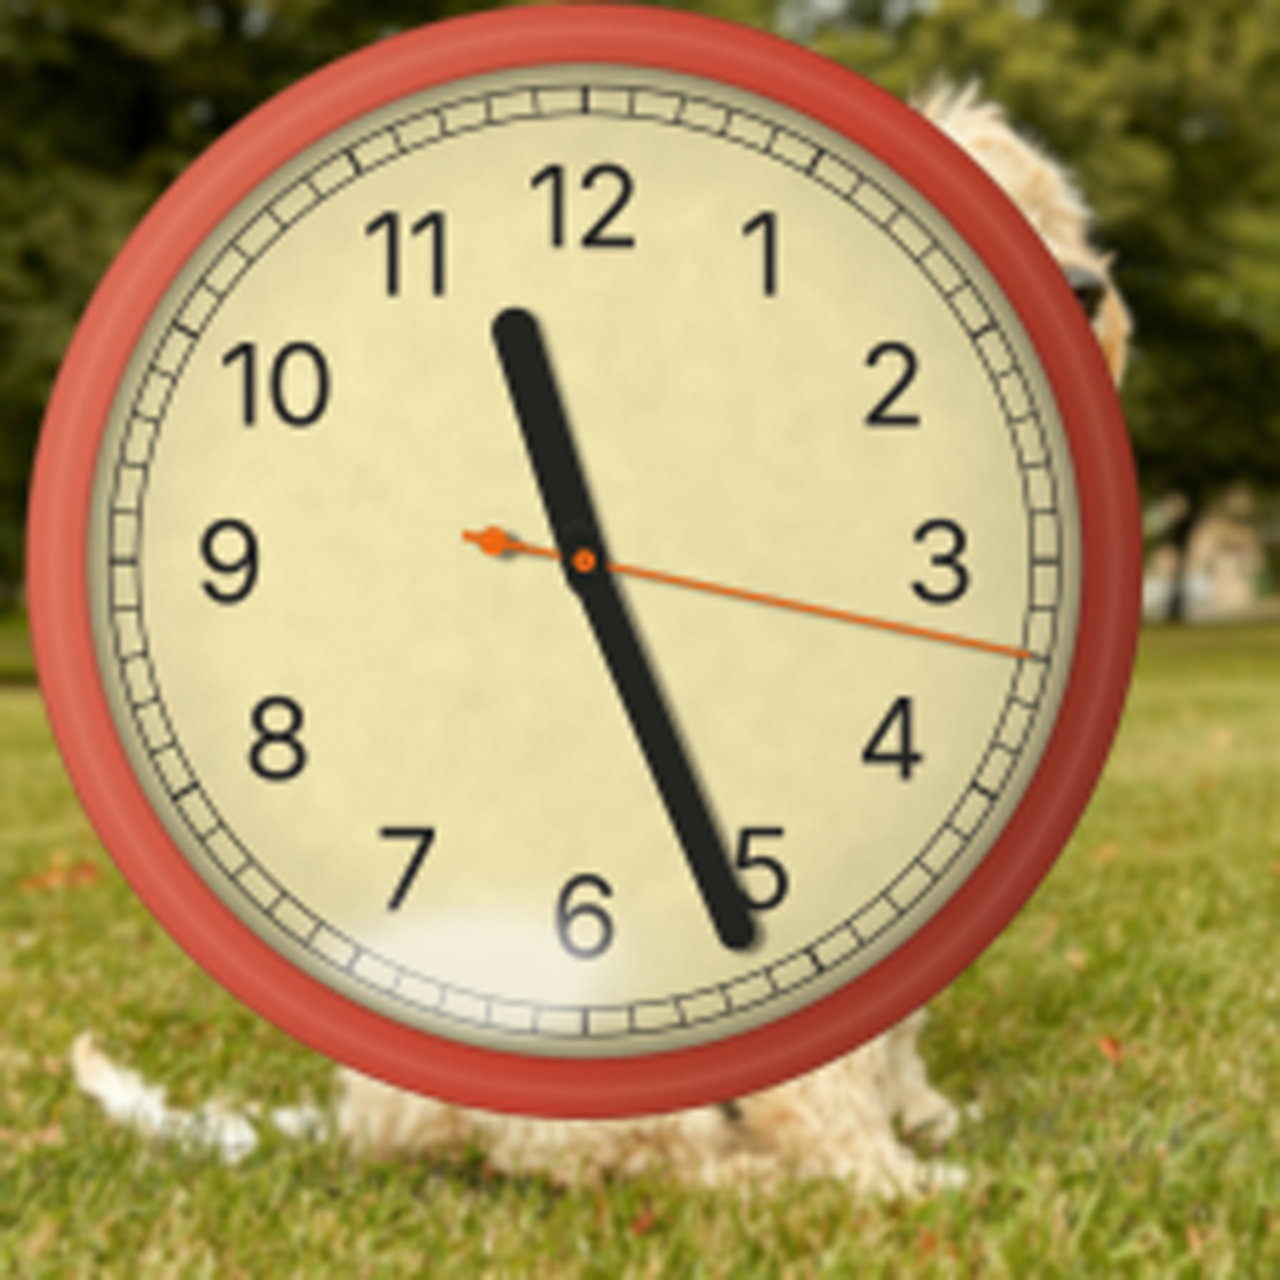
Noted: 11h26m17s
